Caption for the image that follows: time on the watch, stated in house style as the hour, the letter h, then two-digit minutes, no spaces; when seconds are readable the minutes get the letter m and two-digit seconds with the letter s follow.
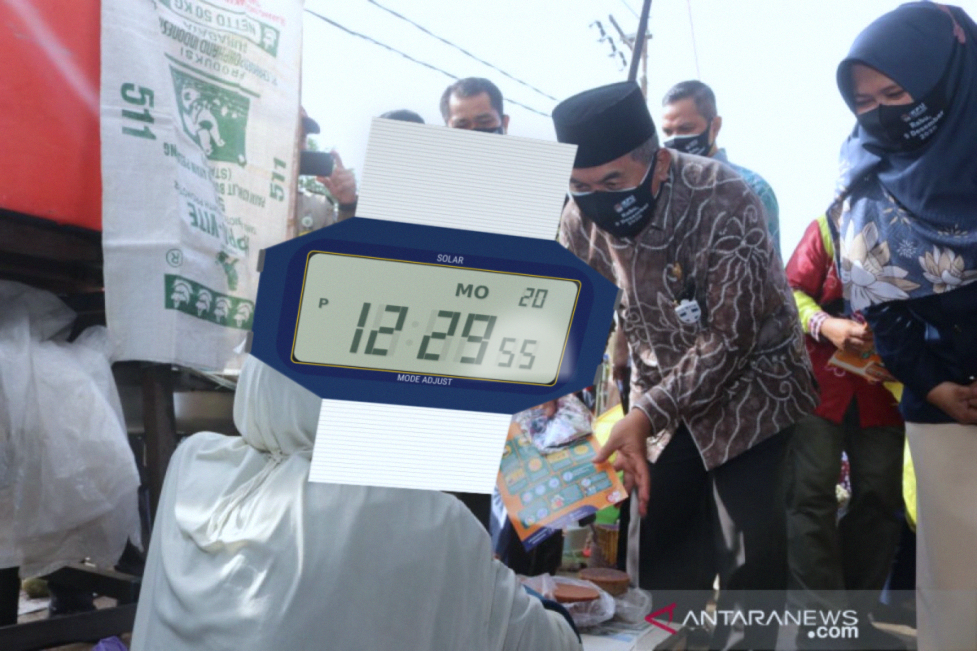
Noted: 12h29m55s
